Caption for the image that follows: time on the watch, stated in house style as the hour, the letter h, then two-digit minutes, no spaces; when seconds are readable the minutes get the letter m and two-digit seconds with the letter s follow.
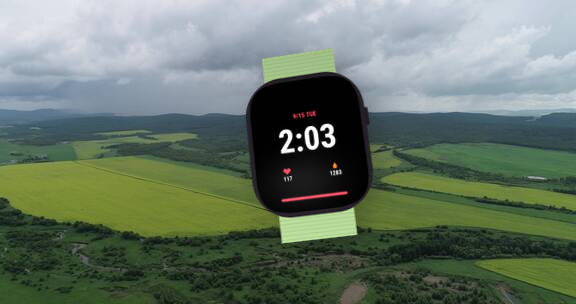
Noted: 2h03
